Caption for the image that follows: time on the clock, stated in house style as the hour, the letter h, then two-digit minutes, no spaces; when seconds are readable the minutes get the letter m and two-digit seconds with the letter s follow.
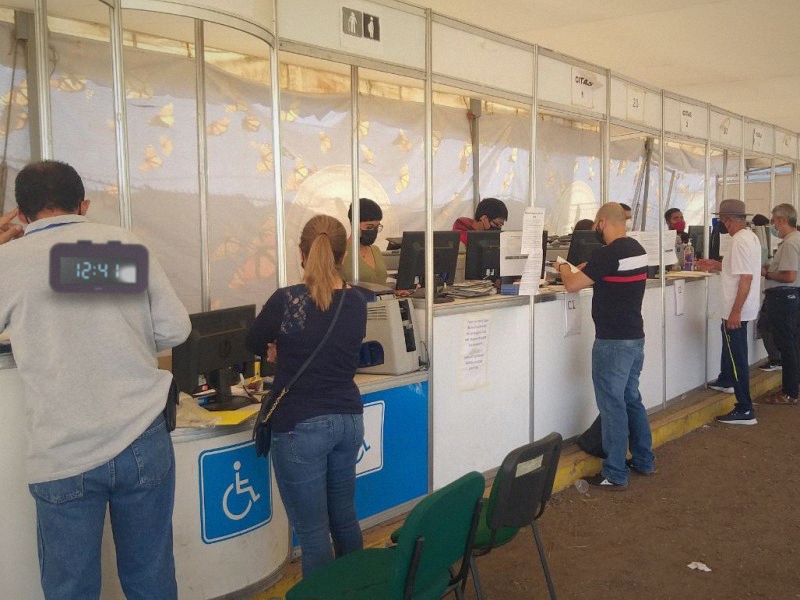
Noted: 12h41
